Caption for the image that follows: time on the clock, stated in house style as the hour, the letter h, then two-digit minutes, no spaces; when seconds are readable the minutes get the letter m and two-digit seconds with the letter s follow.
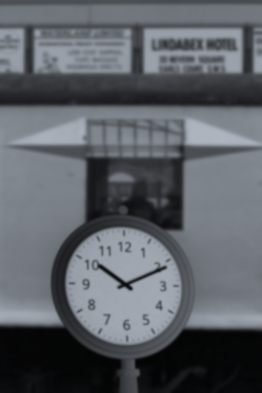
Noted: 10h11
